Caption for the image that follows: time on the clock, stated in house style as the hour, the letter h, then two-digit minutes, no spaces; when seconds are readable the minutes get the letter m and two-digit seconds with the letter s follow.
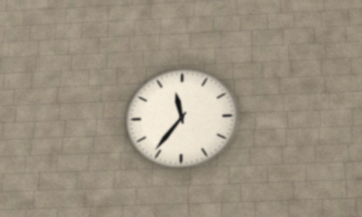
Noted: 11h36
